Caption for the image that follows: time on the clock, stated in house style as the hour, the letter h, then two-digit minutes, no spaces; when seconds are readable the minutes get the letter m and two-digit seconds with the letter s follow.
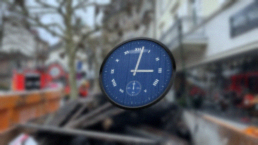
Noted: 3h02
